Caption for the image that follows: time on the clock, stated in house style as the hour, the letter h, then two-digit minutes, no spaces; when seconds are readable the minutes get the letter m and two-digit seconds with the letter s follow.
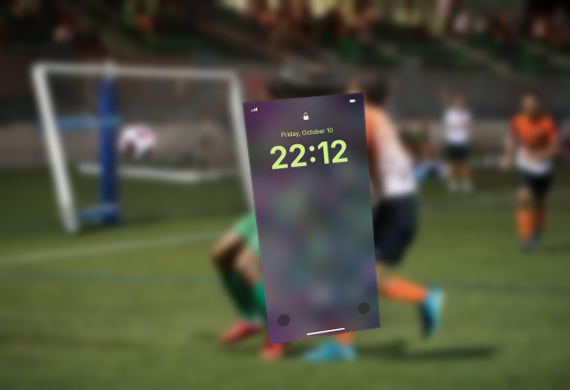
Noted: 22h12
